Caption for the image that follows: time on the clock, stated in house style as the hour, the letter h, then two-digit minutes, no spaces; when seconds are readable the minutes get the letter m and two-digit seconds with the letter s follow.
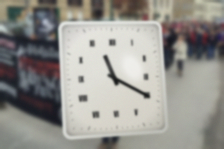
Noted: 11h20
